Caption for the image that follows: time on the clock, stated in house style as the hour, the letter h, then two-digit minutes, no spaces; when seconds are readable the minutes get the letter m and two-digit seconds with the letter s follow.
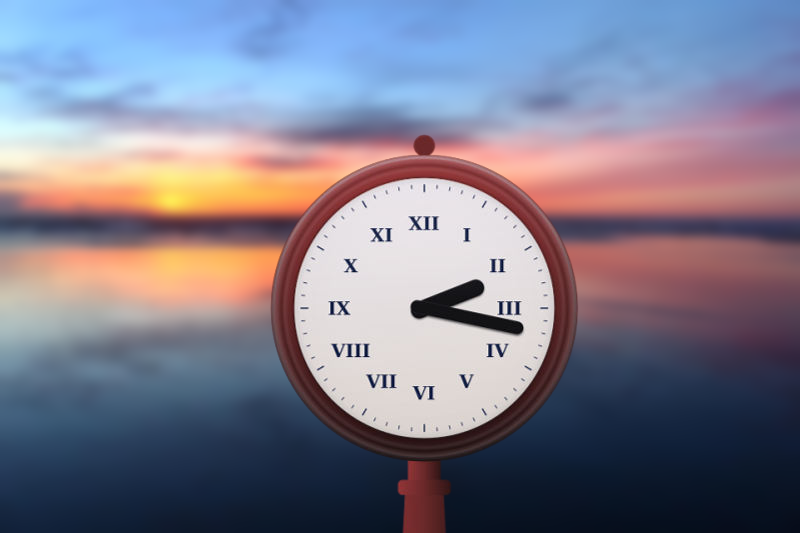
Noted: 2h17
